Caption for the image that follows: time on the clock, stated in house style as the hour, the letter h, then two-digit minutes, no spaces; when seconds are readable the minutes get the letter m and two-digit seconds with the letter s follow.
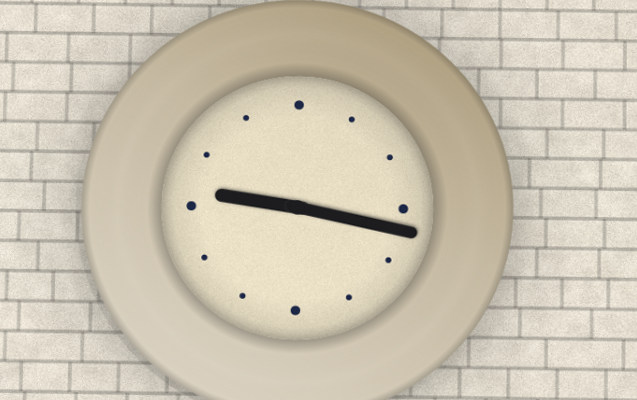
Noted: 9h17
